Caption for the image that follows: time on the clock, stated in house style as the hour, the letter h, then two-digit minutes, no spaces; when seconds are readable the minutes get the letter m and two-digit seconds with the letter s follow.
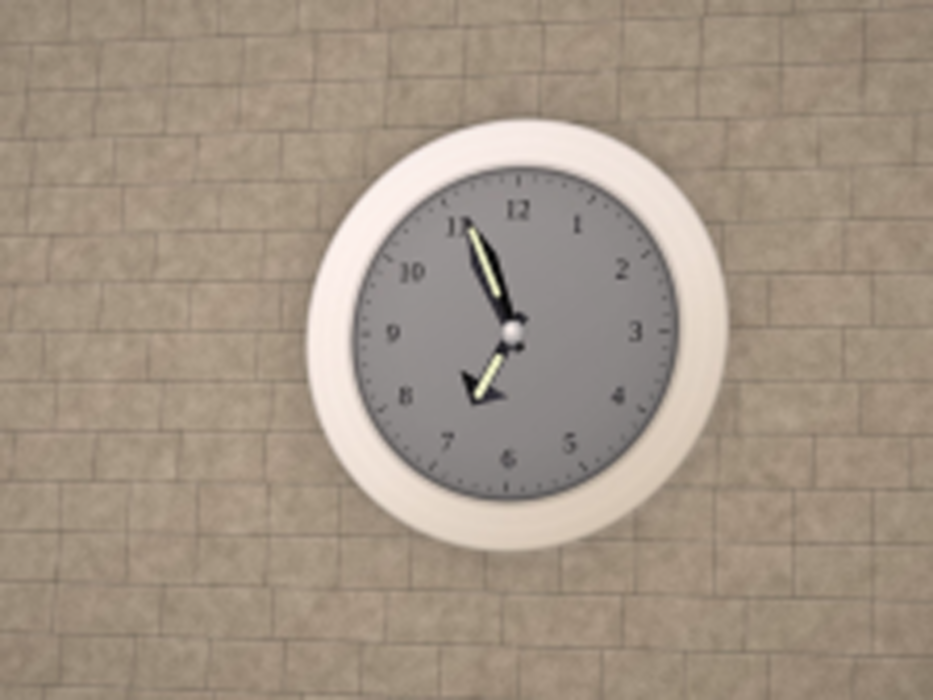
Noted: 6h56
